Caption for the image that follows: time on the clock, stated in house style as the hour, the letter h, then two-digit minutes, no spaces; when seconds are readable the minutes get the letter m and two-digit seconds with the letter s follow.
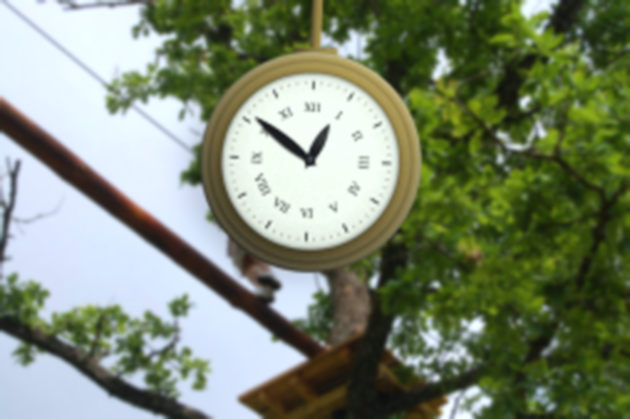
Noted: 12h51
